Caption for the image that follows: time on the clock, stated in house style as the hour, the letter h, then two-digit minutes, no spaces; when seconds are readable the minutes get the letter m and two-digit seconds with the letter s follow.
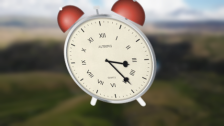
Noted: 3h24
